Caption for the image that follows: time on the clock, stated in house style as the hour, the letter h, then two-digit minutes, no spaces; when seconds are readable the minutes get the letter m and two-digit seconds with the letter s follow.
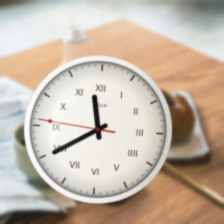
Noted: 11h39m46s
